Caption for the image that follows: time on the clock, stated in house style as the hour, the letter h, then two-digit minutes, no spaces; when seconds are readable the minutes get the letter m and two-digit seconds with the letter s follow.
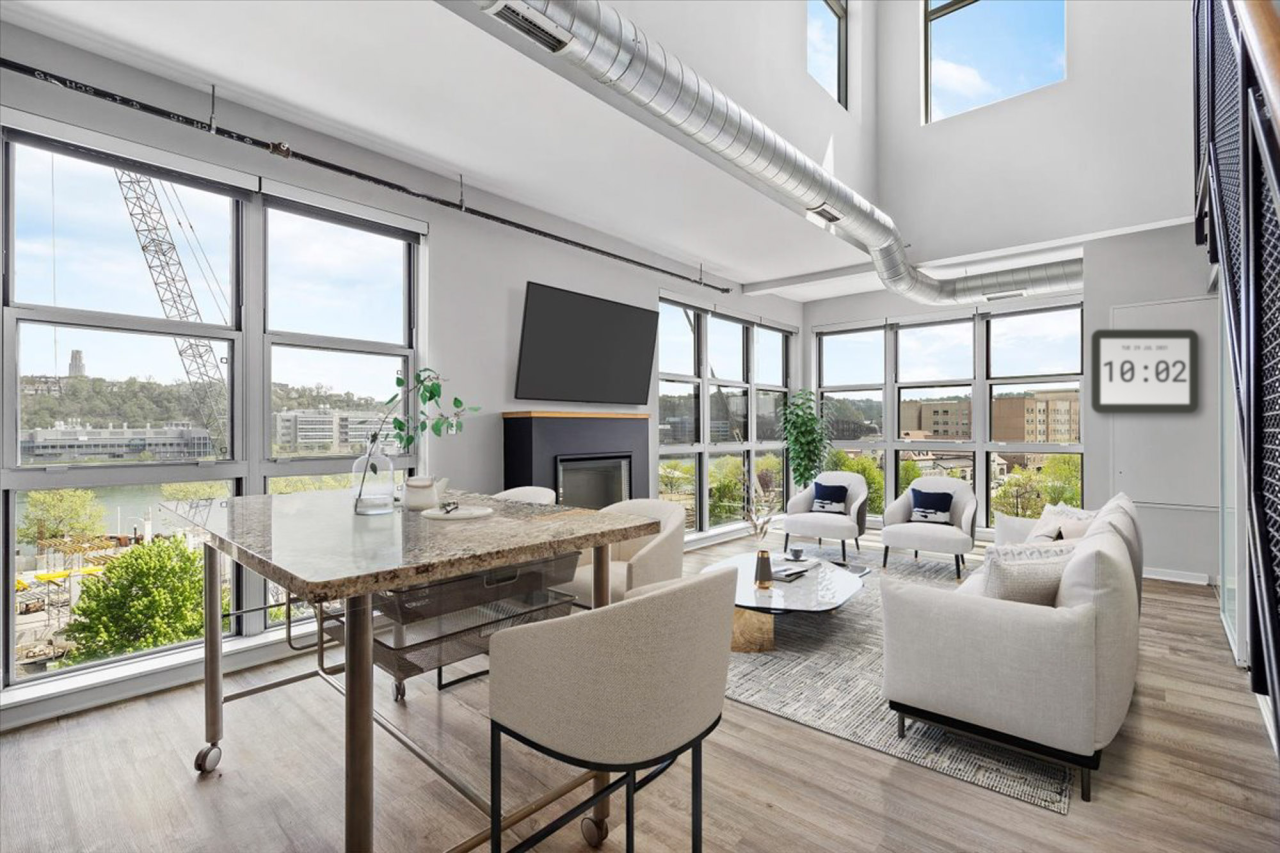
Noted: 10h02
